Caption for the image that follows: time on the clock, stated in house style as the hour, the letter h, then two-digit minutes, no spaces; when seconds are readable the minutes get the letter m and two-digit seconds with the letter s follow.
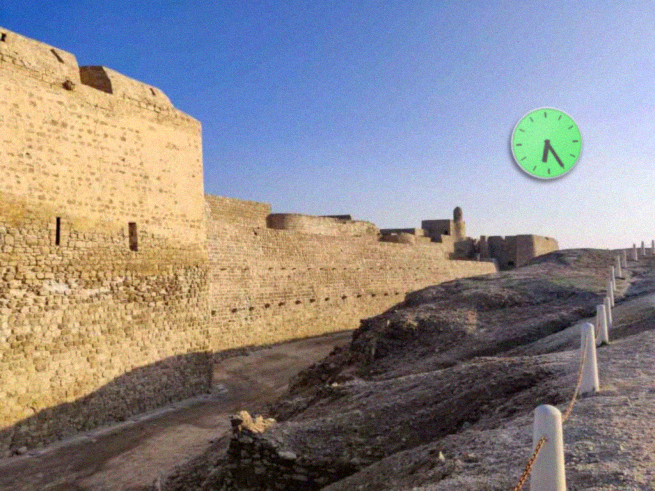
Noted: 6h25
